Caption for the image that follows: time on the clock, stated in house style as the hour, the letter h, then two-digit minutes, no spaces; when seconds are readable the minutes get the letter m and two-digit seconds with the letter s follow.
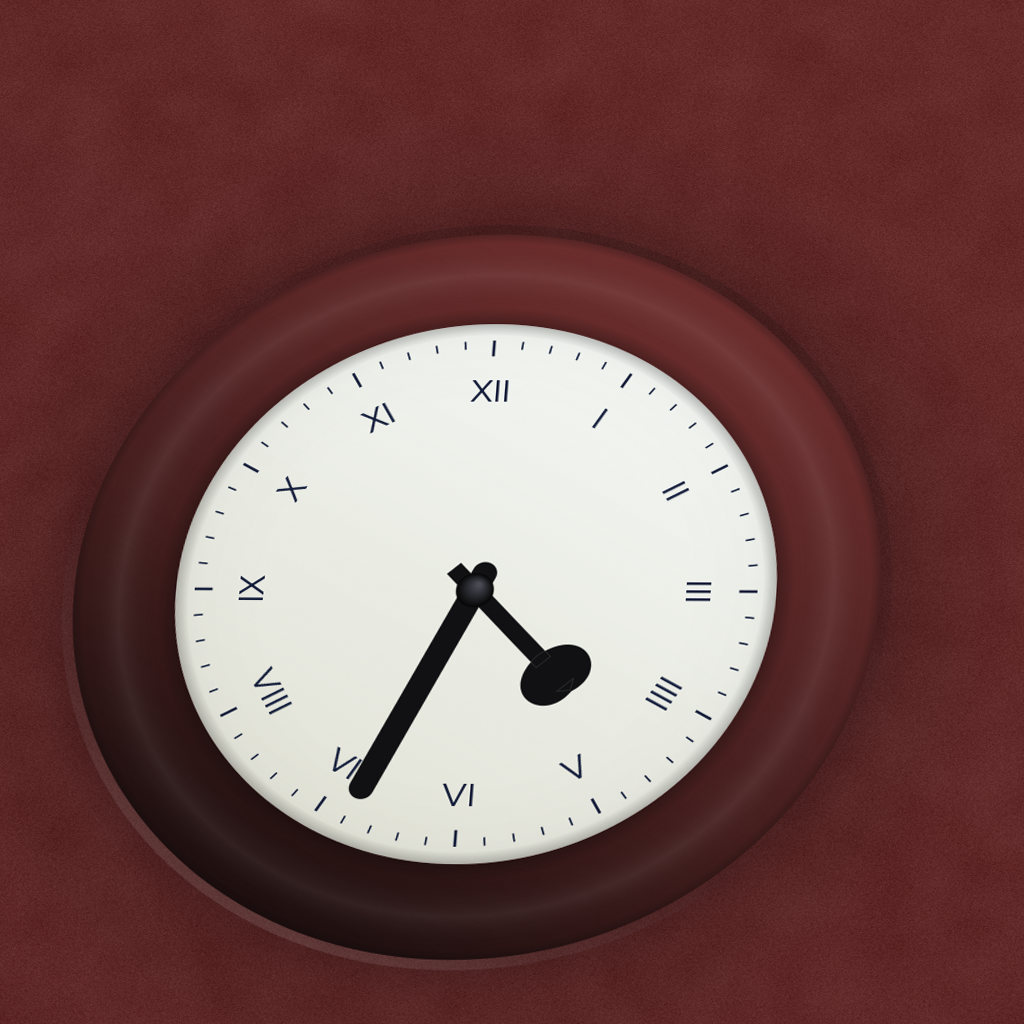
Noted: 4h34
